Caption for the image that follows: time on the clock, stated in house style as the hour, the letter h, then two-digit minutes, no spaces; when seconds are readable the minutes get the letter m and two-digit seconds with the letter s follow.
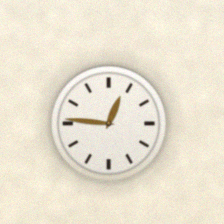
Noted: 12h46
